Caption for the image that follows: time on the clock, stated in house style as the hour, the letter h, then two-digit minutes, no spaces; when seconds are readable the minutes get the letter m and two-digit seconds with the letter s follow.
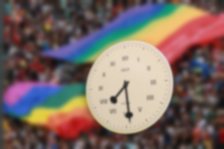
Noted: 7h29
